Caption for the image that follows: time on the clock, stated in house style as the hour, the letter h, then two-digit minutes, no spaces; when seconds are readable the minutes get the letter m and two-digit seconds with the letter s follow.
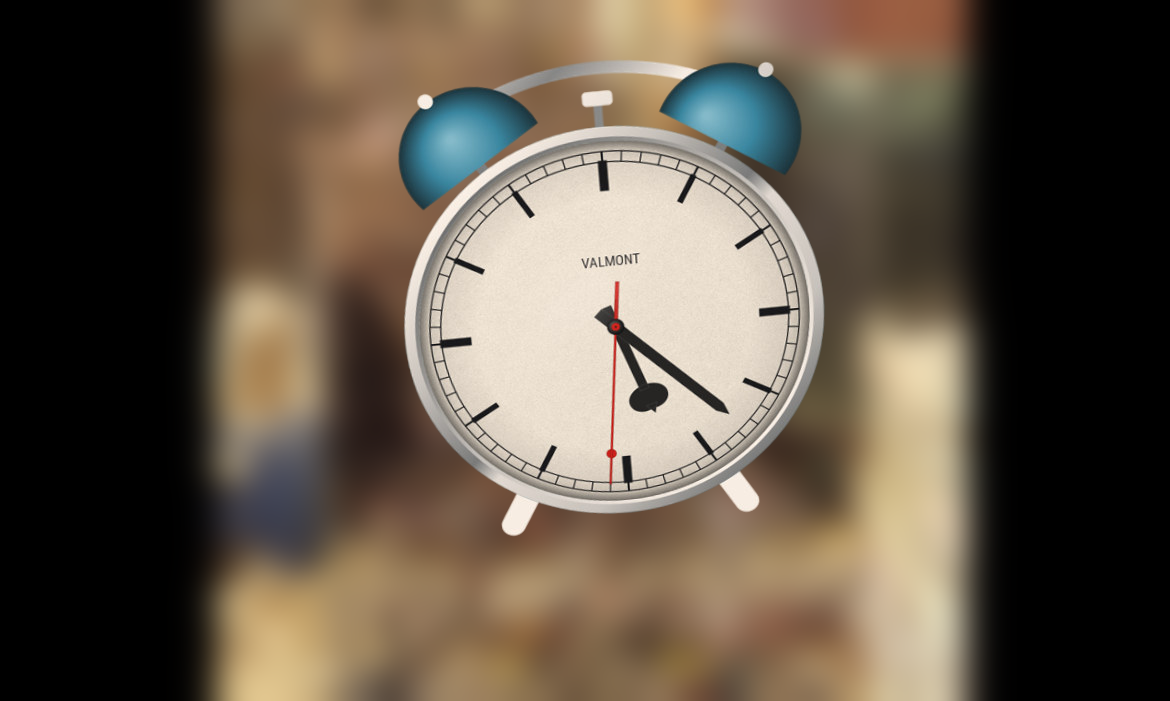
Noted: 5h22m31s
